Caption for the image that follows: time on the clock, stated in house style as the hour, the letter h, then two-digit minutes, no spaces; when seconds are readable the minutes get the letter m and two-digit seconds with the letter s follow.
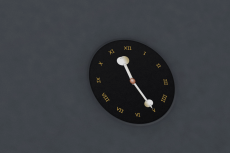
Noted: 11h25
